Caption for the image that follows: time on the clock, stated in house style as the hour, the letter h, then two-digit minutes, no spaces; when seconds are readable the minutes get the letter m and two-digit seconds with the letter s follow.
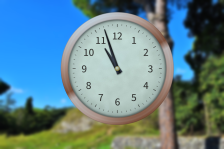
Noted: 10h57
